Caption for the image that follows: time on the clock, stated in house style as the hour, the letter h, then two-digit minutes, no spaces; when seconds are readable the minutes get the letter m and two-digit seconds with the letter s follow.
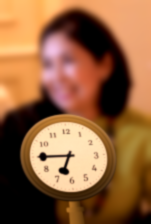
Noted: 6h45
